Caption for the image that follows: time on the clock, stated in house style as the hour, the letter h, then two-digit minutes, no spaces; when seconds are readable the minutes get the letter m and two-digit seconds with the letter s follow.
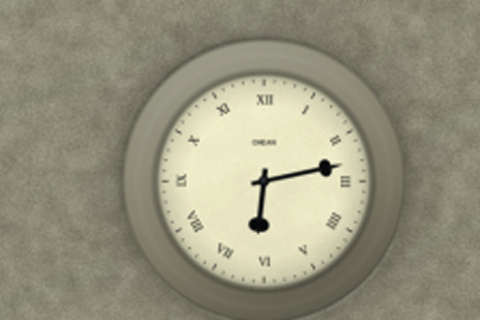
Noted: 6h13
